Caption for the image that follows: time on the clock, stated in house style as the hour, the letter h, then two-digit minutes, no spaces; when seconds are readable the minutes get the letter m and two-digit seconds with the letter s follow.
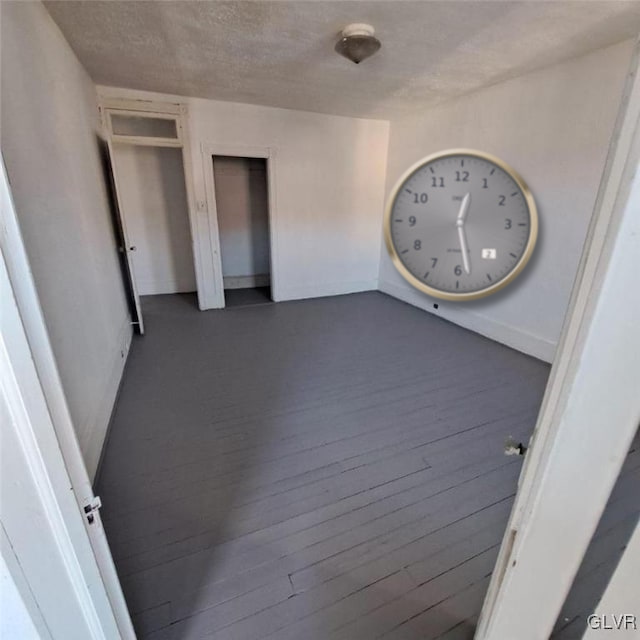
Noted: 12h28
